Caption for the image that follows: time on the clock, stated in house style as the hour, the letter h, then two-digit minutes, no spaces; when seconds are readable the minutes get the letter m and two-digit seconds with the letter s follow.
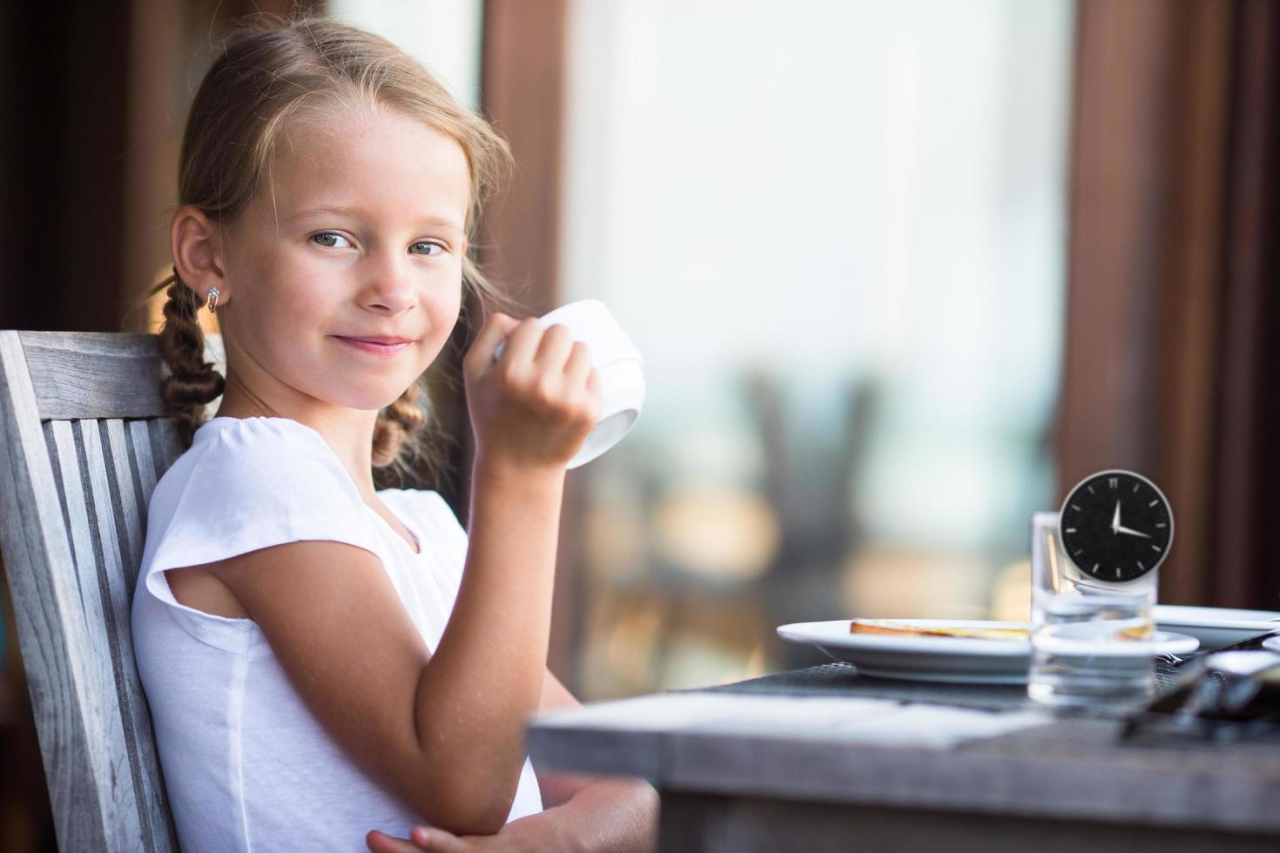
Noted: 12h18
